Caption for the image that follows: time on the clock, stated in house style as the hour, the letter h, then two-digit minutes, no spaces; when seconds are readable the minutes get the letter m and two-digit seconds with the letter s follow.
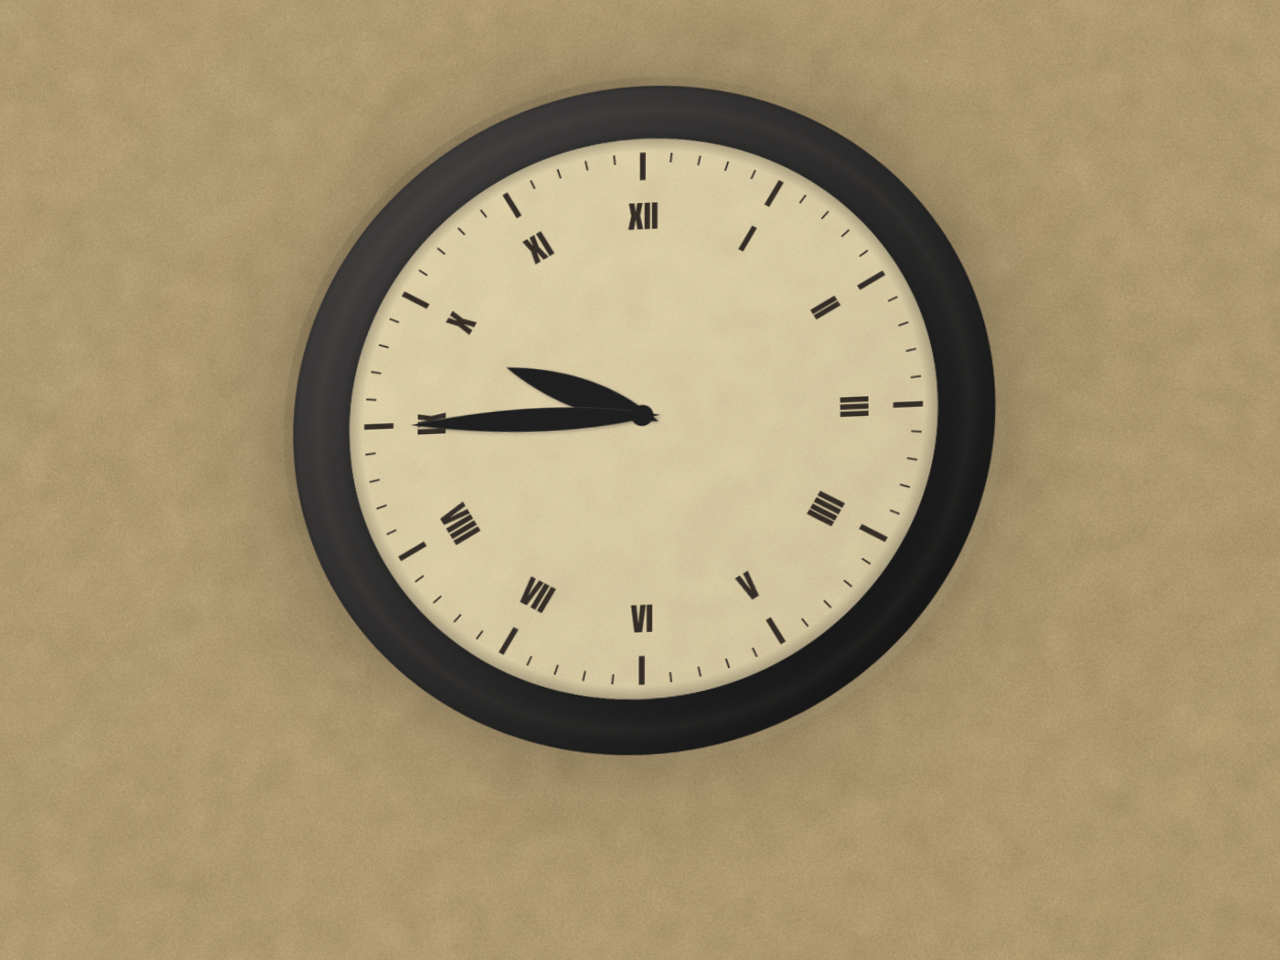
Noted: 9h45
